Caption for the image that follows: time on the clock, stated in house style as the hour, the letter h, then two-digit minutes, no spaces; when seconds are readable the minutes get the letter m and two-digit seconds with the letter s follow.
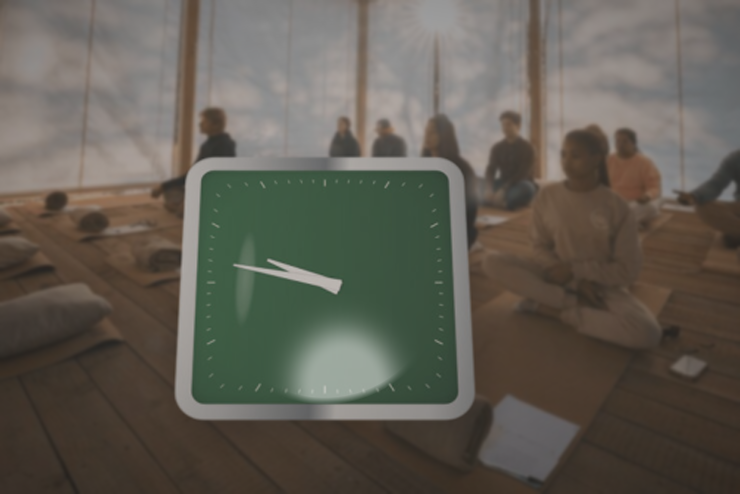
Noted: 9h47
